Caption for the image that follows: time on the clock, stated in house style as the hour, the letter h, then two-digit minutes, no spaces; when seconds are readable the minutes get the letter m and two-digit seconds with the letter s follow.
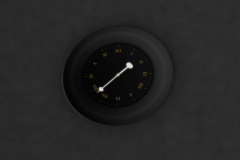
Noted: 1h38
